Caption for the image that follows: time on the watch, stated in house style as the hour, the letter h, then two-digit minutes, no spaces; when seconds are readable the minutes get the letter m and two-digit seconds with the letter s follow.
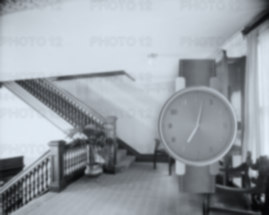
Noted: 7h02
